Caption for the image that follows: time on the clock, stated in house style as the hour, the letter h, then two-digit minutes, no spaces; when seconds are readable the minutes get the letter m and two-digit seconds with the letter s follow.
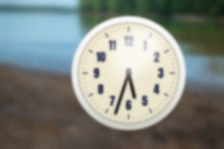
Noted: 5h33
